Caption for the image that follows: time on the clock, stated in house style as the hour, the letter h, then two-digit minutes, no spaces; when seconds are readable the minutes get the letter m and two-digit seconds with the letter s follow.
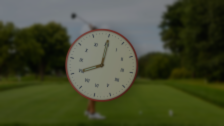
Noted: 8h00
